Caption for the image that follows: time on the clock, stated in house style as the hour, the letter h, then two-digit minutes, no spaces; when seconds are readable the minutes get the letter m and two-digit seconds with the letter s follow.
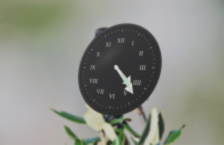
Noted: 4h23
